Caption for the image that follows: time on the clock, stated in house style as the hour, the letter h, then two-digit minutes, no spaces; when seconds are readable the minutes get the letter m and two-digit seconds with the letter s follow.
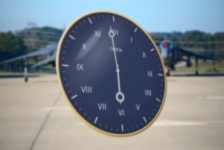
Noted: 5h59
